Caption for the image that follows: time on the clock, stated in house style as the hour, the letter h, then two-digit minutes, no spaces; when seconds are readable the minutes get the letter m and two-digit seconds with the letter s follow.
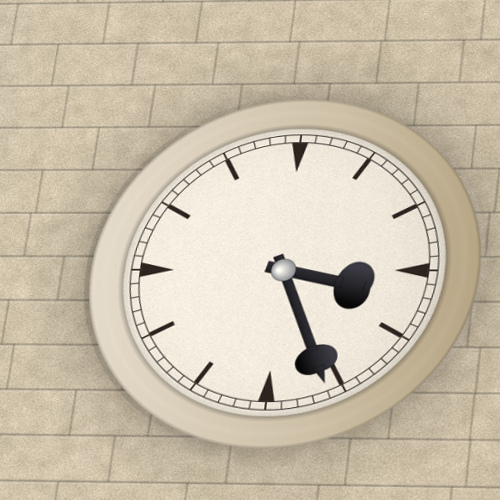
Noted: 3h26
